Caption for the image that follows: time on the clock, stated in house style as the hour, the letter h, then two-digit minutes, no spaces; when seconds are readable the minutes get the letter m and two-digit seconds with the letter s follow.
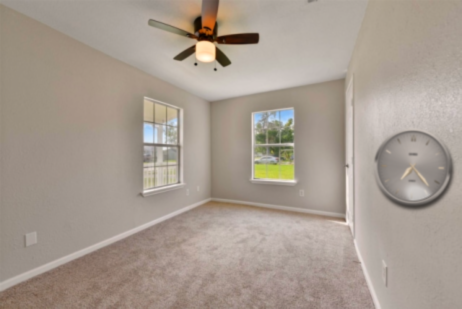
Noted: 7h23
